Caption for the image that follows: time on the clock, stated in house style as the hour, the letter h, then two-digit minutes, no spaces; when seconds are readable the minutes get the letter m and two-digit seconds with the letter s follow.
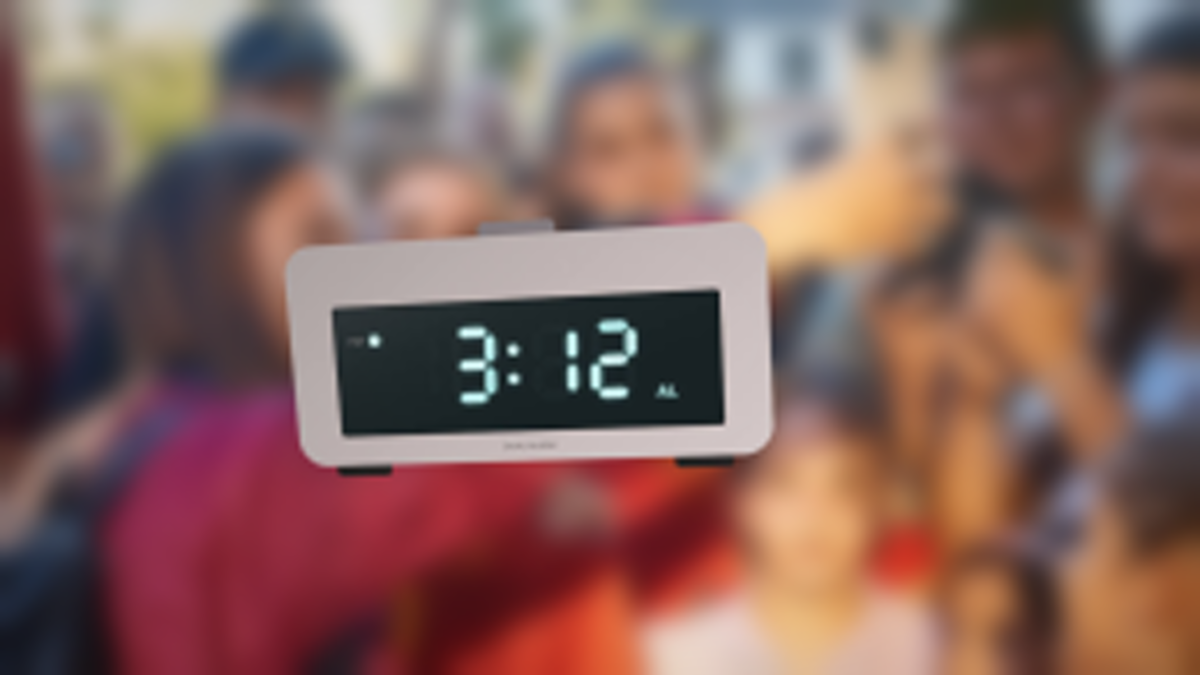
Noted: 3h12
